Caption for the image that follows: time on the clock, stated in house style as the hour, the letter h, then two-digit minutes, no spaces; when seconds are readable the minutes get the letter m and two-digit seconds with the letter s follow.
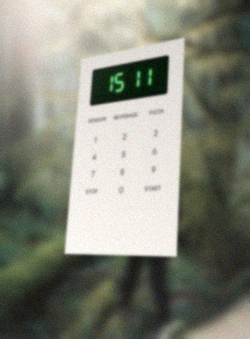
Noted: 15h11
